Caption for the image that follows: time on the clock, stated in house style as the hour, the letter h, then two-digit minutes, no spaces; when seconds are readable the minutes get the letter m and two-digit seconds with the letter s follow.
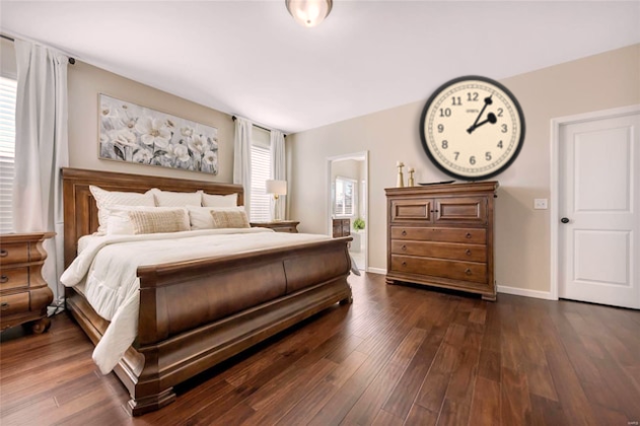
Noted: 2h05
